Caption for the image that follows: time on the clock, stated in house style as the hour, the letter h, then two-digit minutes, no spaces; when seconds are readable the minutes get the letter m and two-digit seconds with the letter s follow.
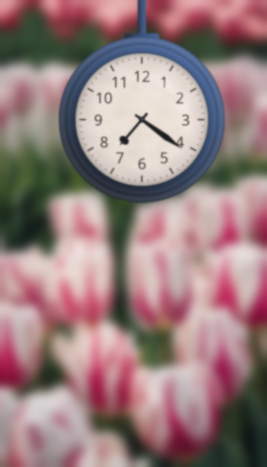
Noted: 7h21
